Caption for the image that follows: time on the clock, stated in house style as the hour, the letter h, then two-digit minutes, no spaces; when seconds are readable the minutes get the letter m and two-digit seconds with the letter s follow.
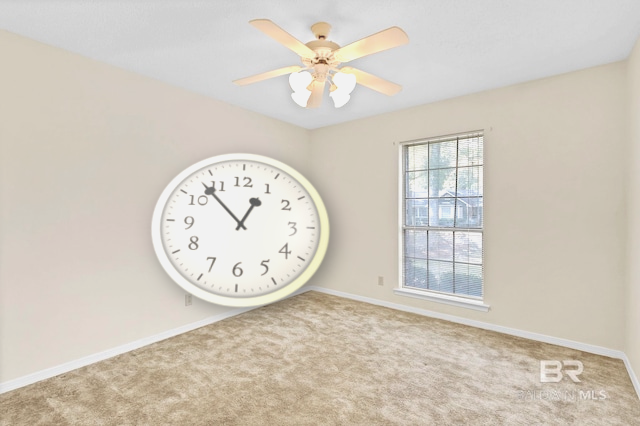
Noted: 12h53
